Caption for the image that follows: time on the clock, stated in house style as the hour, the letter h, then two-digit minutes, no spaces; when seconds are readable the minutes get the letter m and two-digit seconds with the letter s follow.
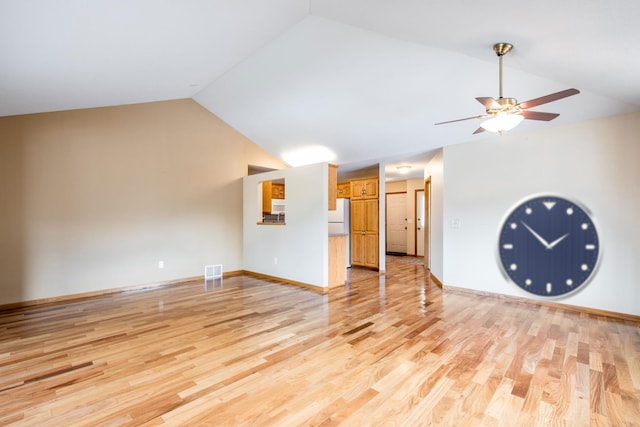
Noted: 1h52
